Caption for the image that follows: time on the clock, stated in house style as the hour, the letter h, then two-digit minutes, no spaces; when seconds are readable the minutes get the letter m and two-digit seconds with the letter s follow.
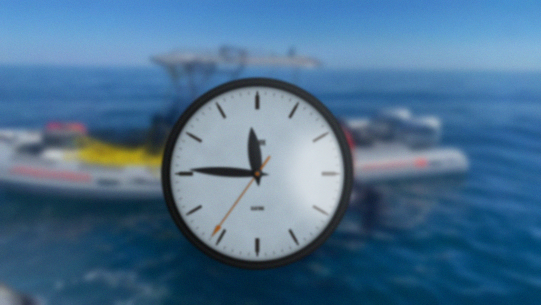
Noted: 11h45m36s
